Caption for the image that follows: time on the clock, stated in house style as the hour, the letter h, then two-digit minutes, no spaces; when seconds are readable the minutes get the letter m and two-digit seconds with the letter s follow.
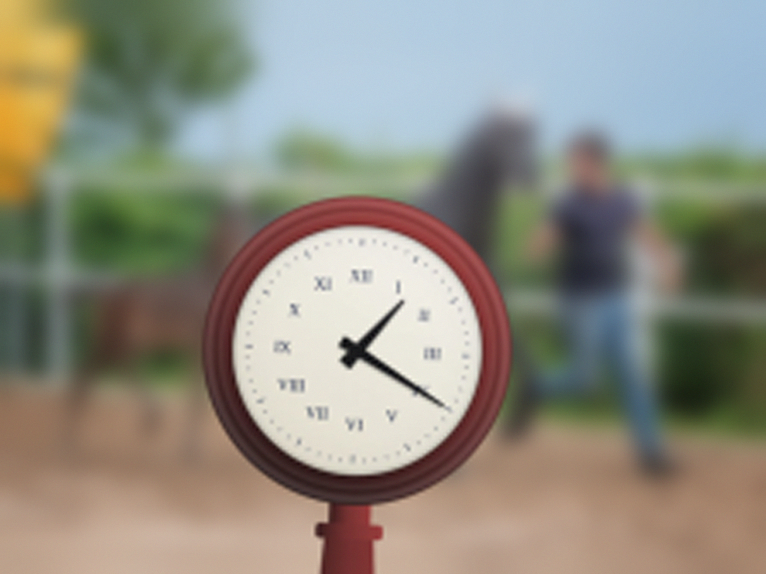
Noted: 1h20
